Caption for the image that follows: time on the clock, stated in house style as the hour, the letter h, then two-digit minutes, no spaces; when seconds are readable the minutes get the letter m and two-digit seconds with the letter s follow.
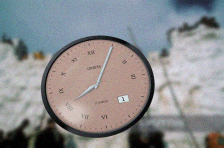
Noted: 8h05
